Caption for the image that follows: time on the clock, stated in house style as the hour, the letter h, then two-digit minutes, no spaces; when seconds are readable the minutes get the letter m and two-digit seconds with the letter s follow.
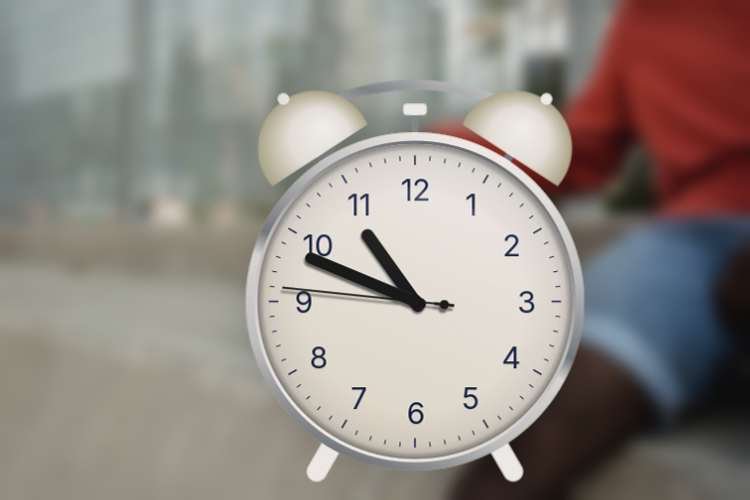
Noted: 10h48m46s
